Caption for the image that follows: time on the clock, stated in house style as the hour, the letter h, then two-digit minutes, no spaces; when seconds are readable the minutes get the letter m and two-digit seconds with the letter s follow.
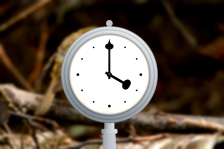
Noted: 4h00
